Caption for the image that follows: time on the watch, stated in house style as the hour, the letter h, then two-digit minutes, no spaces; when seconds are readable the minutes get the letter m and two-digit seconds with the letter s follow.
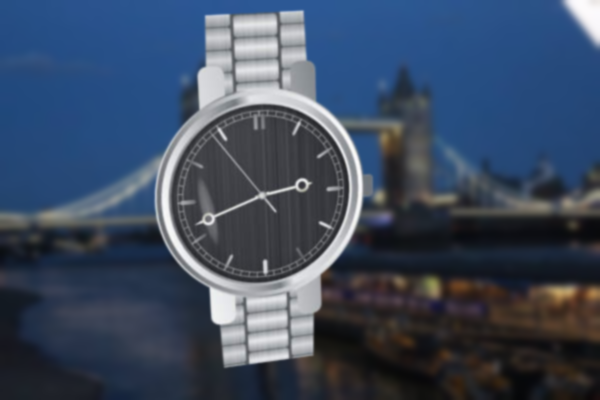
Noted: 2h41m54s
